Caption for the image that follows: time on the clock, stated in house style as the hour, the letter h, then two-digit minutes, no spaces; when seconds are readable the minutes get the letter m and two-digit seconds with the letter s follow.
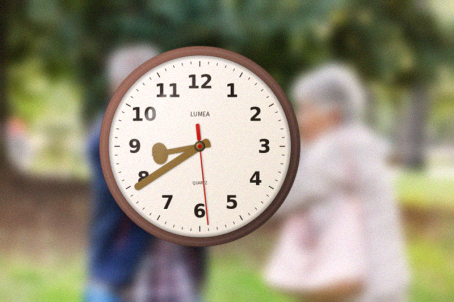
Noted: 8h39m29s
